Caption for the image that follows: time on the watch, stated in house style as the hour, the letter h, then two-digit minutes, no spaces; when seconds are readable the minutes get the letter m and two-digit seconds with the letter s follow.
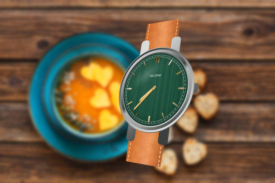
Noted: 7h37
